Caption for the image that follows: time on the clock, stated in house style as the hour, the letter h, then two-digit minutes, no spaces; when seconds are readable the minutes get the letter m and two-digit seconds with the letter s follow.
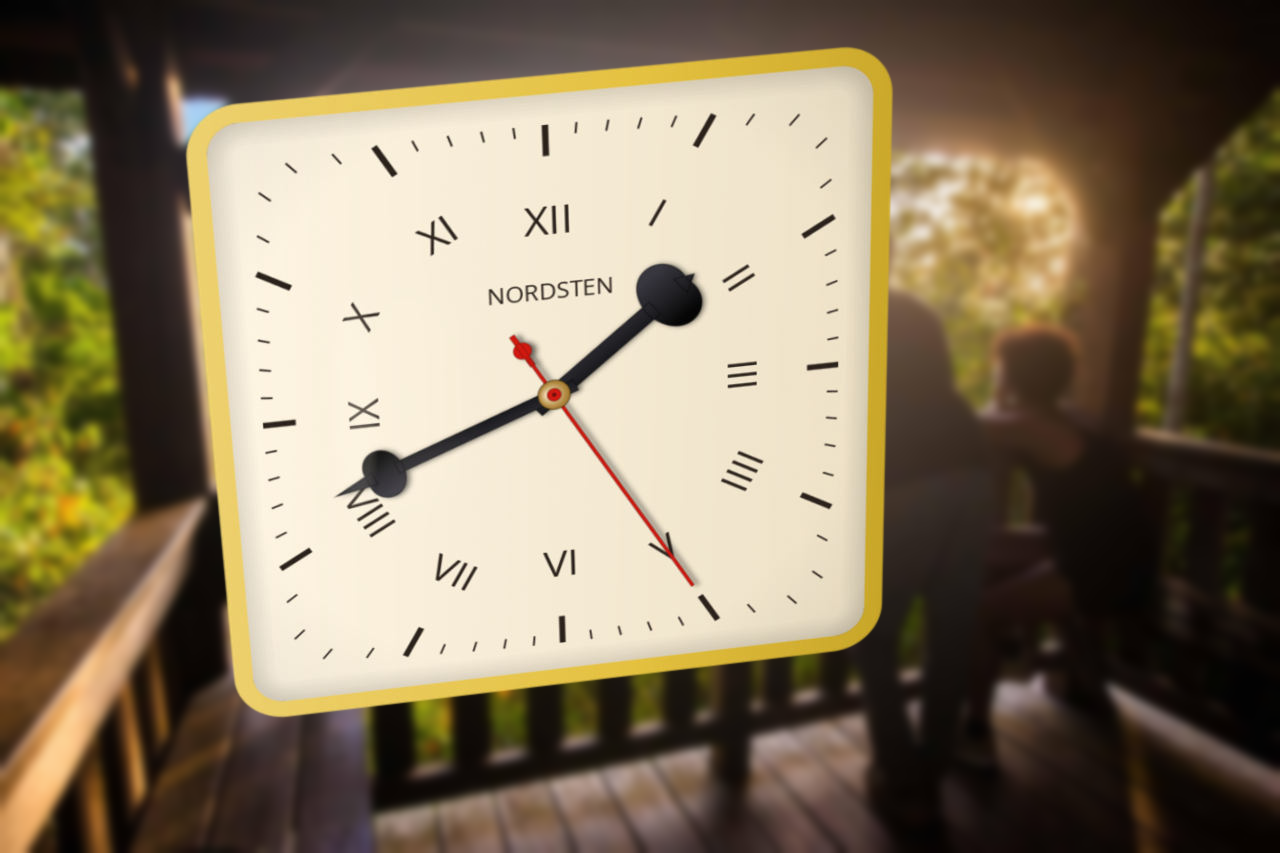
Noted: 1h41m25s
